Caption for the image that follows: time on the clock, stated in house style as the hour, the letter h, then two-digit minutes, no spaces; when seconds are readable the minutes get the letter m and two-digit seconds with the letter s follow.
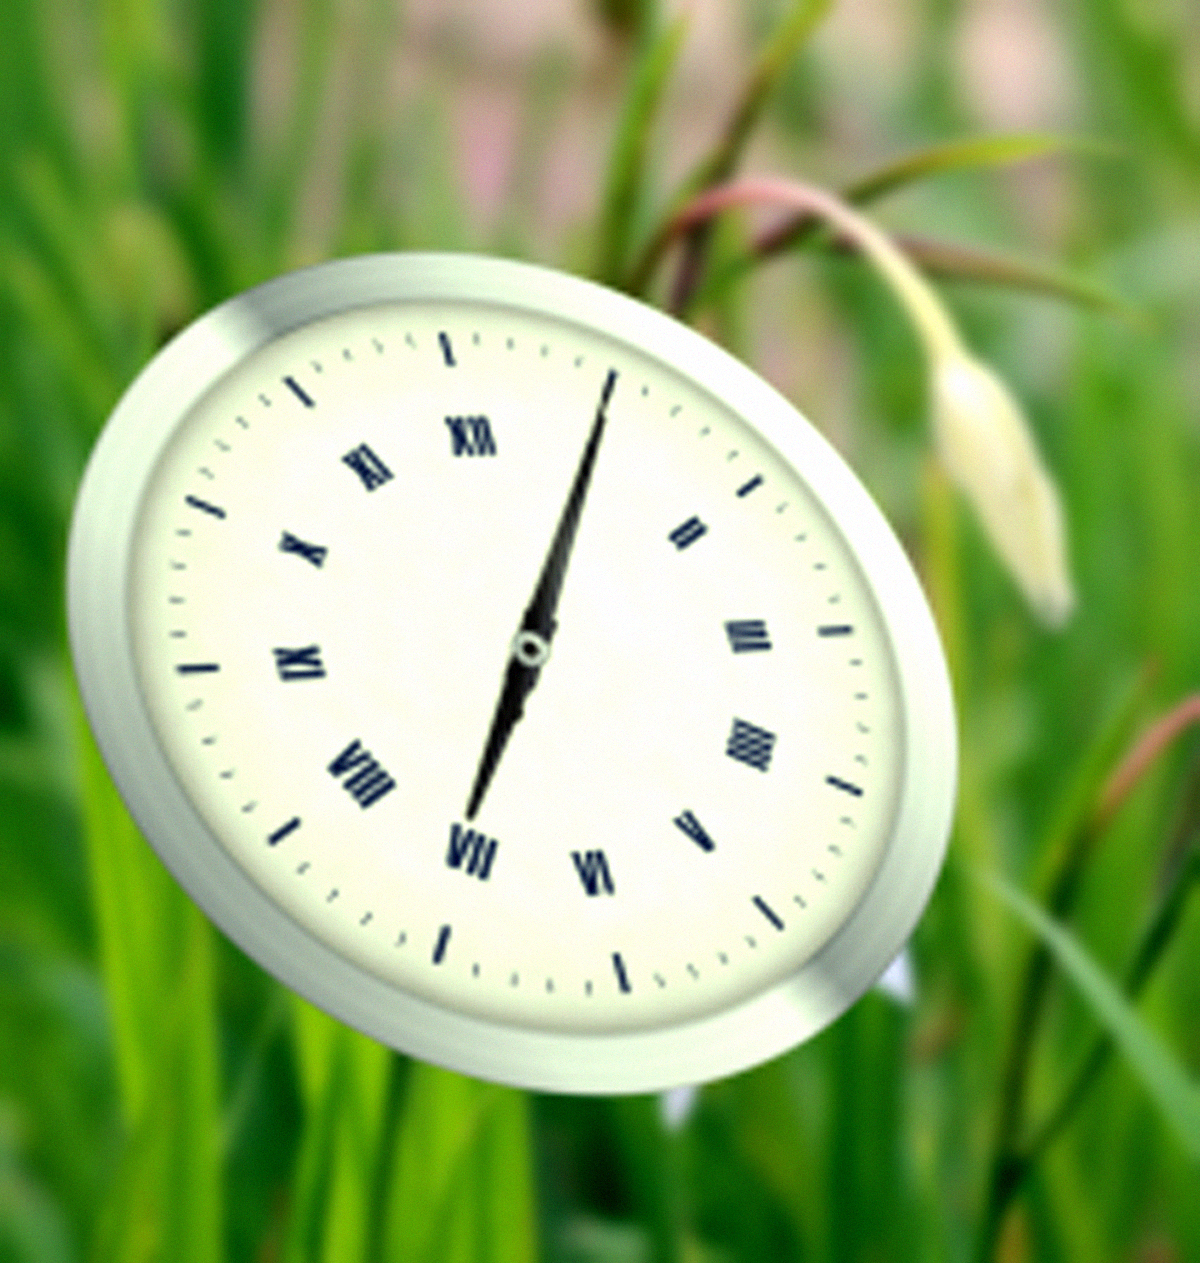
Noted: 7h05m05s
